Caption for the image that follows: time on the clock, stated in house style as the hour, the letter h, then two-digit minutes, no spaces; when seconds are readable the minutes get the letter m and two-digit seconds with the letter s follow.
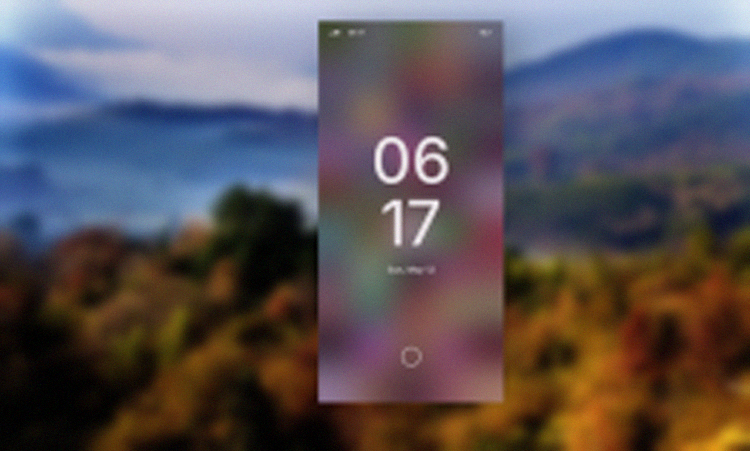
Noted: 6h17
